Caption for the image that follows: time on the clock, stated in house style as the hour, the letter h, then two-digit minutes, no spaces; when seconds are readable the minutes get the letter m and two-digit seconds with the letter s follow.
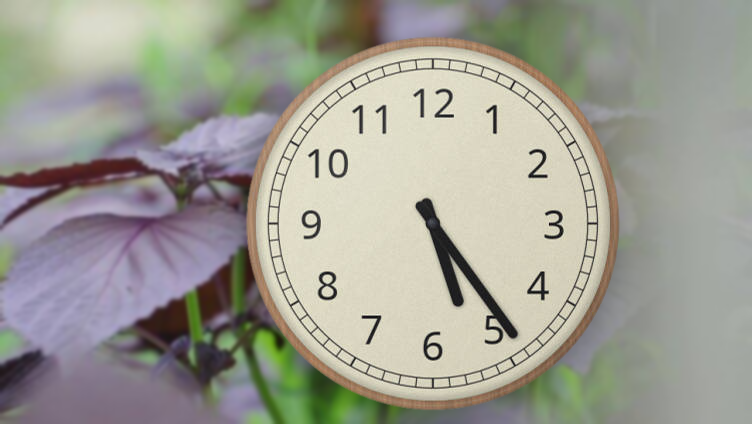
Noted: 5h24
